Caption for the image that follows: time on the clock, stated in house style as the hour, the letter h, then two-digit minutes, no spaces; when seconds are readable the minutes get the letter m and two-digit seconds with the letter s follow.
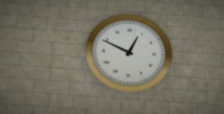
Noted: 12h49
